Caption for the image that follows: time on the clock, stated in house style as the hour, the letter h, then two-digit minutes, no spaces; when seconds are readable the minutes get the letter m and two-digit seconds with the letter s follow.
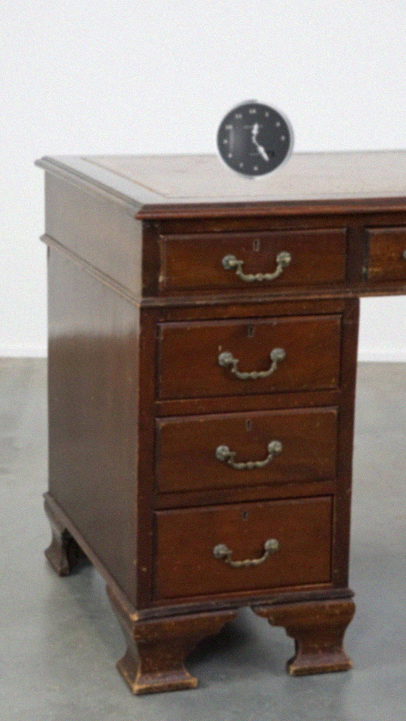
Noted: 12h25
